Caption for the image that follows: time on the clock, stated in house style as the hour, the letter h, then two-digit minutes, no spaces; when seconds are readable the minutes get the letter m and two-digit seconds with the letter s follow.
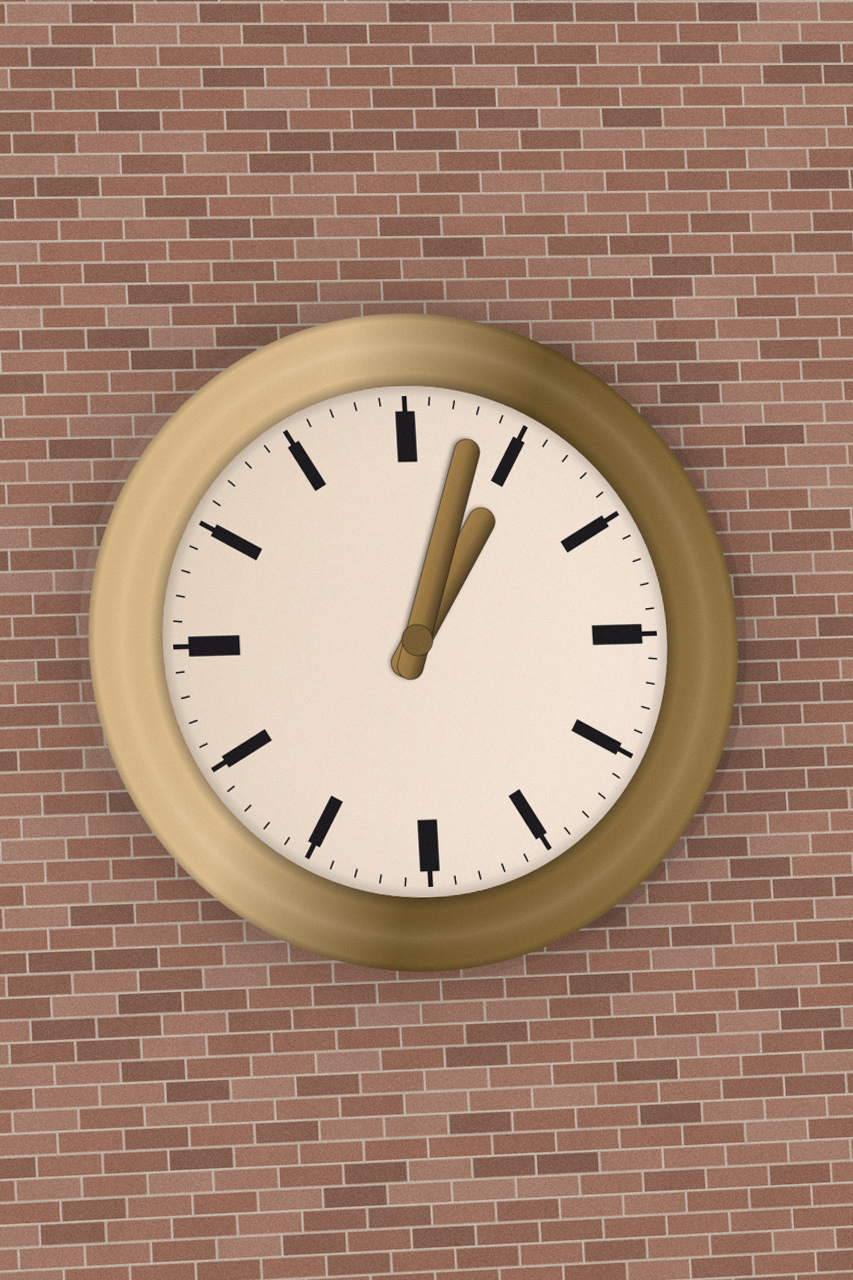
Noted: 1h03
